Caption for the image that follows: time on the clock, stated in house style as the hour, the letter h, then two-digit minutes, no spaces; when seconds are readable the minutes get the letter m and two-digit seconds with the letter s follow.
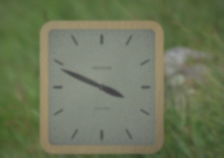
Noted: 3h49
